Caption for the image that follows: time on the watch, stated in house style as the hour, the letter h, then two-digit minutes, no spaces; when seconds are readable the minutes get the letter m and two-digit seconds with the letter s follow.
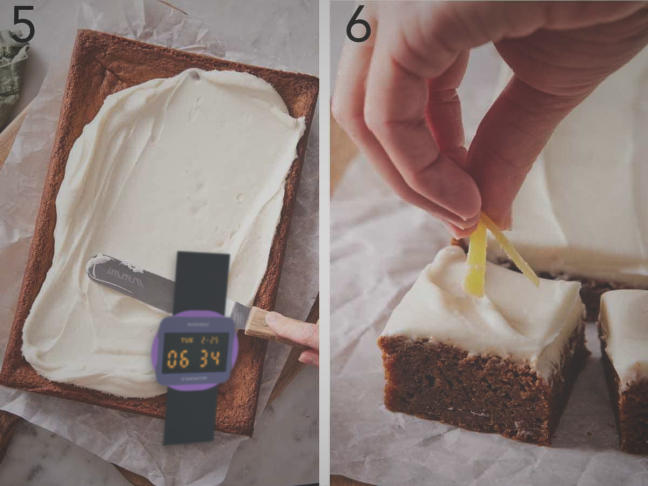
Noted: 6h34
